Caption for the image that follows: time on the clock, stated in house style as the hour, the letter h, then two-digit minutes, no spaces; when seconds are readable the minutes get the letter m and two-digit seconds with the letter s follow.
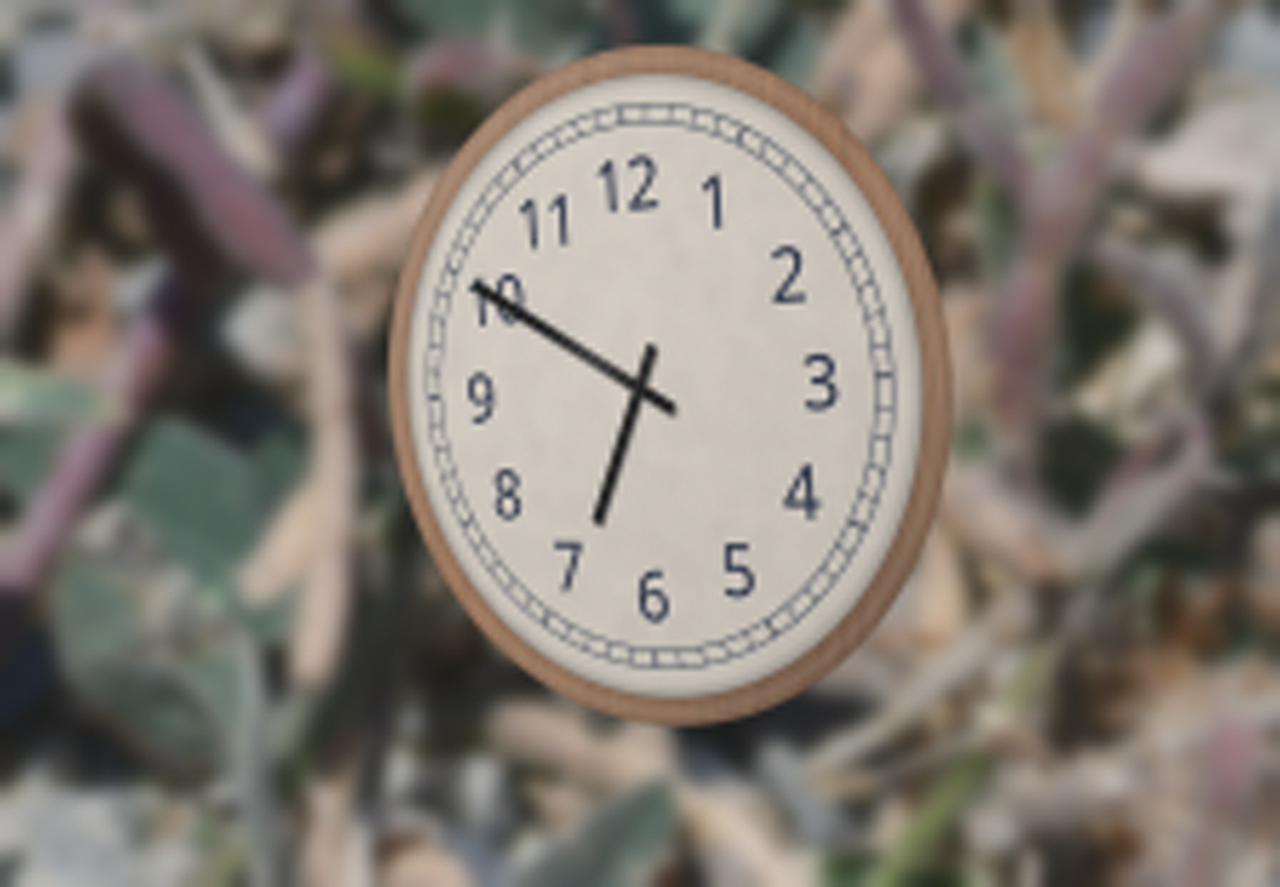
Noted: 6h50
